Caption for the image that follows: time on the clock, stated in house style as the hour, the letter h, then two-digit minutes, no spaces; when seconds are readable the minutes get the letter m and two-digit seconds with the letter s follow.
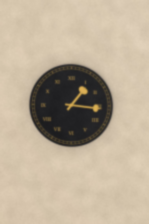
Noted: 1h16
